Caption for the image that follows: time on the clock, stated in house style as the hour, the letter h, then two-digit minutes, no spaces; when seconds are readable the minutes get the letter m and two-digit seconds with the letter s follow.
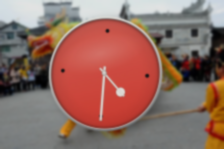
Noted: 4h30
